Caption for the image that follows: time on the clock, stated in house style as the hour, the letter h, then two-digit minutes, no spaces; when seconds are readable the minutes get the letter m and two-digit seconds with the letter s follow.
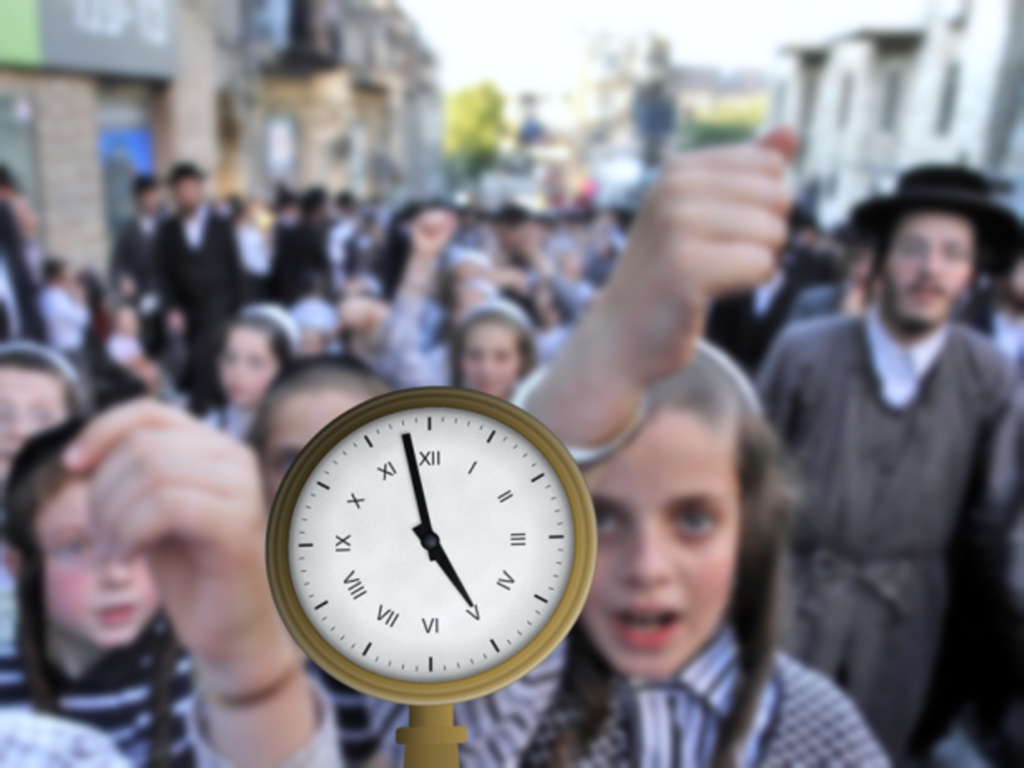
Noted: 4h58
